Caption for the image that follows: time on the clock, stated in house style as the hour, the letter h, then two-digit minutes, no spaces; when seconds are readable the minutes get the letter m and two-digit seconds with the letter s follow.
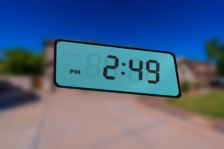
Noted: 2h49
